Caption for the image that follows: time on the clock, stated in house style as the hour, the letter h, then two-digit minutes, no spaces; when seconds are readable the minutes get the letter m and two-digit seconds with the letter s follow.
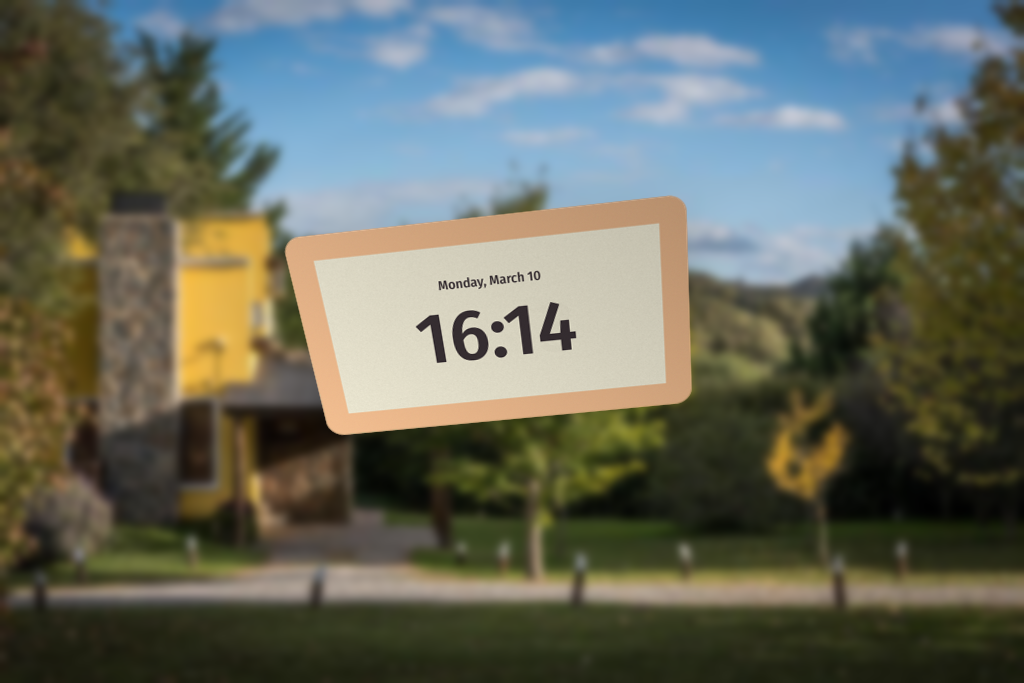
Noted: 16h14
